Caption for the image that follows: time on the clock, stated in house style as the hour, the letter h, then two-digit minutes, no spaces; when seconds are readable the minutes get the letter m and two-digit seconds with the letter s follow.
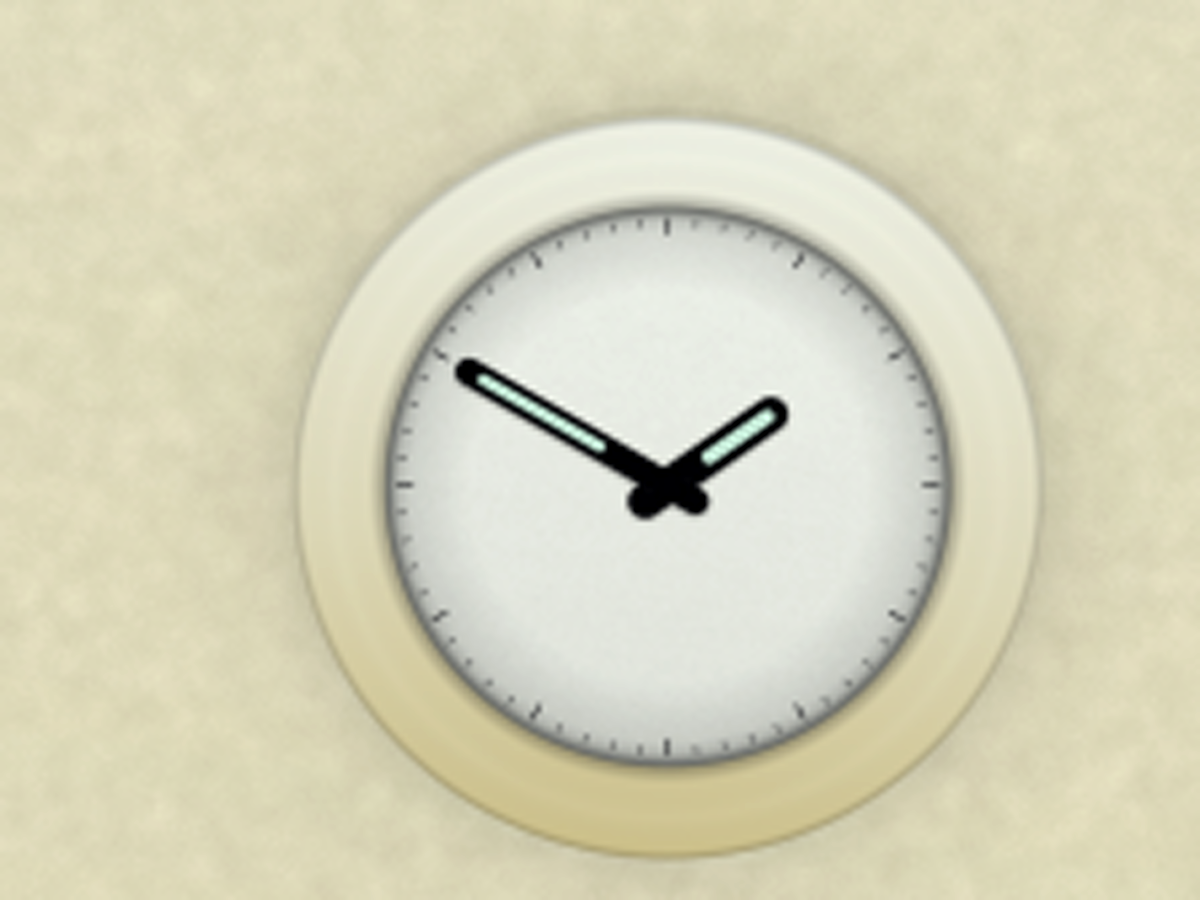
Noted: 1h50
